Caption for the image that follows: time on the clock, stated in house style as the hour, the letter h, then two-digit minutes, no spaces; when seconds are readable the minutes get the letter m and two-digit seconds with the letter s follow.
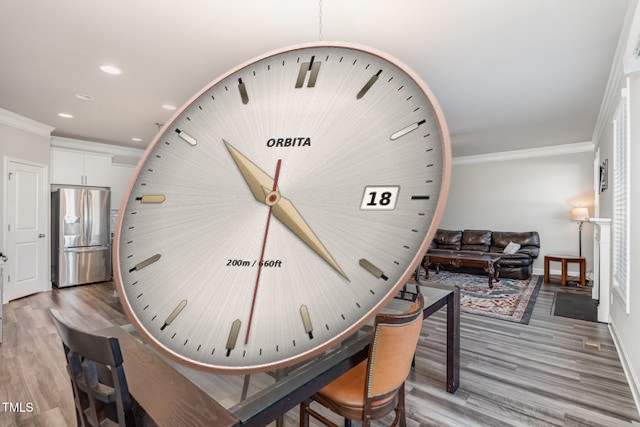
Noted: 10h21m29s
